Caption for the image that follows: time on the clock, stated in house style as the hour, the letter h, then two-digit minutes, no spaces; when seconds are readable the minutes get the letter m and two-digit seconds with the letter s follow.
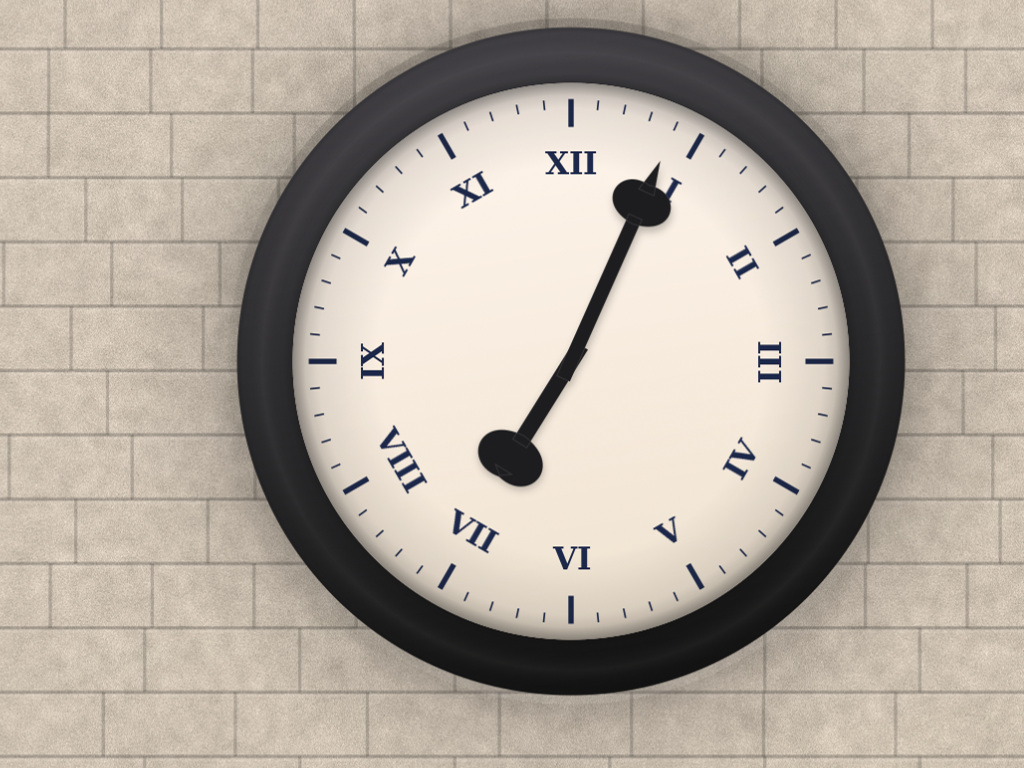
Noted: 7h04
